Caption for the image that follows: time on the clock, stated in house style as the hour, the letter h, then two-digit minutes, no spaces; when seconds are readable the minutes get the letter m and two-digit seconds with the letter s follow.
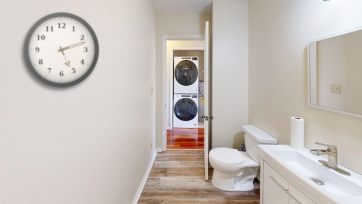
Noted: 5h12
